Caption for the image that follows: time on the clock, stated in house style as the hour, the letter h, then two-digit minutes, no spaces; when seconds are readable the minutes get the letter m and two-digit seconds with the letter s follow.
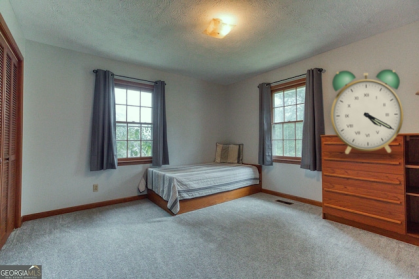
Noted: 4h20
